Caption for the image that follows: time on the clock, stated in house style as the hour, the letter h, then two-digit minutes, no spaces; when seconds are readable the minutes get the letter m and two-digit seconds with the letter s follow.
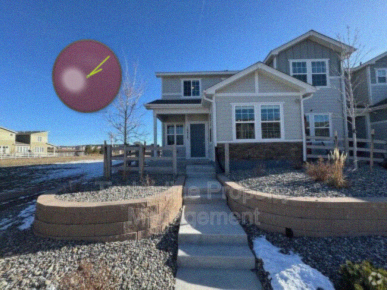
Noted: 2h08
